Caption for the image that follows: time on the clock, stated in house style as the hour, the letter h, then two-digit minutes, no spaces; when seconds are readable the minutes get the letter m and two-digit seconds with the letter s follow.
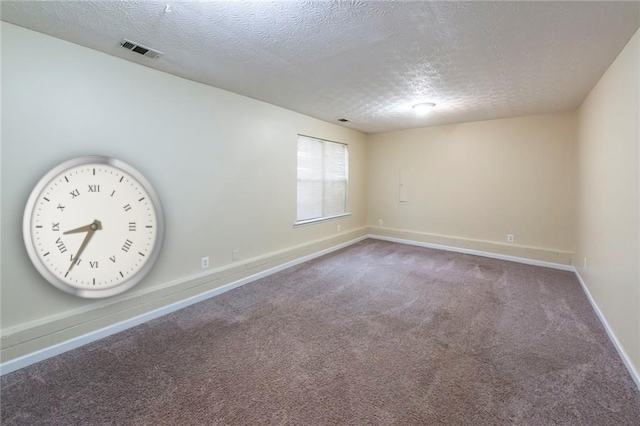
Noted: 8h35
